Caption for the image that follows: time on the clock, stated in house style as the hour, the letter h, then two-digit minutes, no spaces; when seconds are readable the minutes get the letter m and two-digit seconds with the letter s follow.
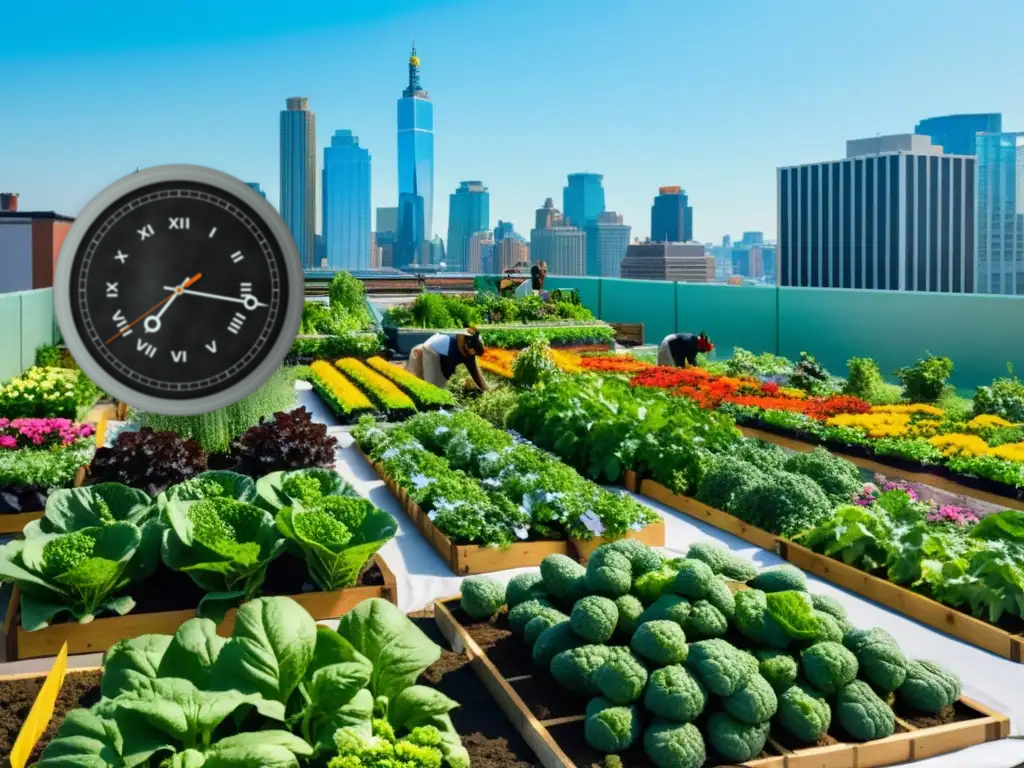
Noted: 7h16m39s
